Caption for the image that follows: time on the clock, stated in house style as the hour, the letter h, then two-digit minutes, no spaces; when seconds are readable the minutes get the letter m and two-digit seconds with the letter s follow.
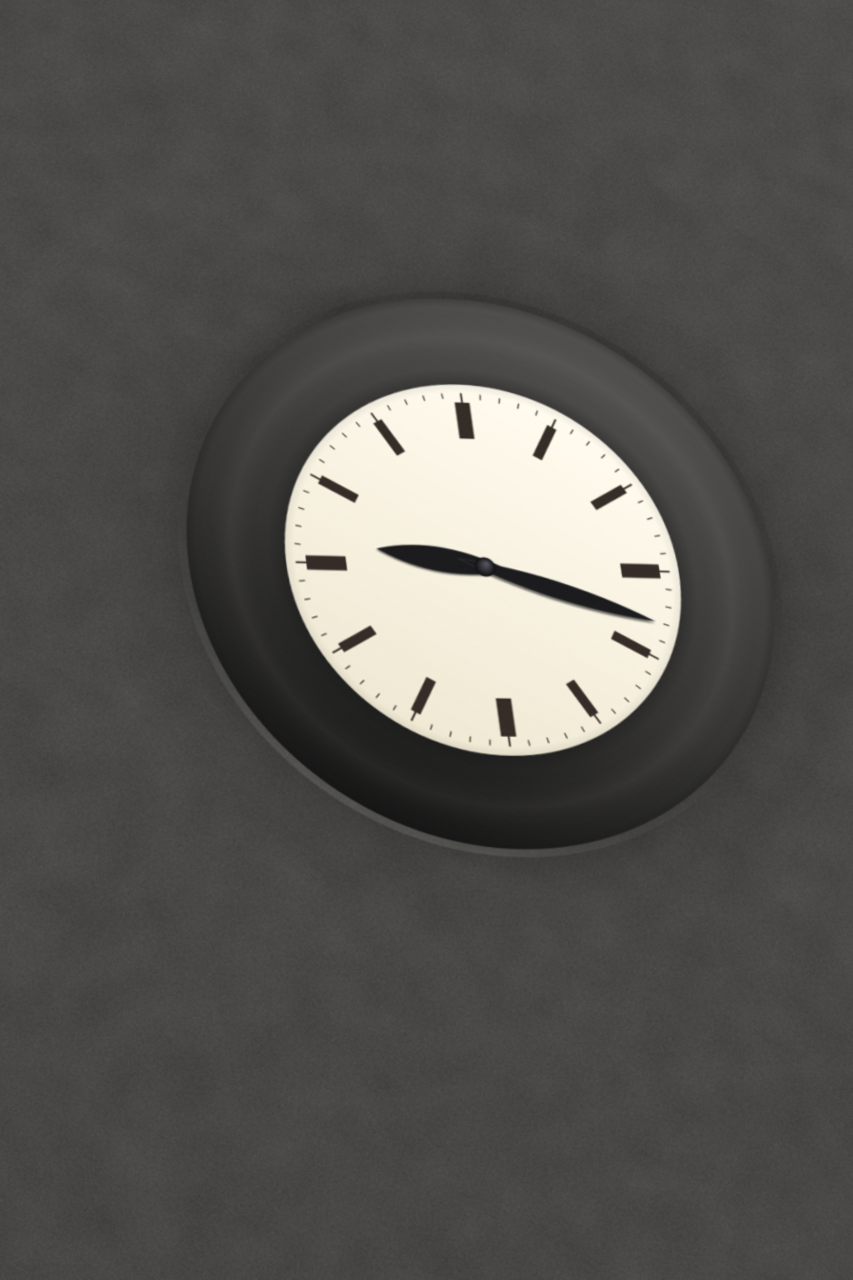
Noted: 9h18
